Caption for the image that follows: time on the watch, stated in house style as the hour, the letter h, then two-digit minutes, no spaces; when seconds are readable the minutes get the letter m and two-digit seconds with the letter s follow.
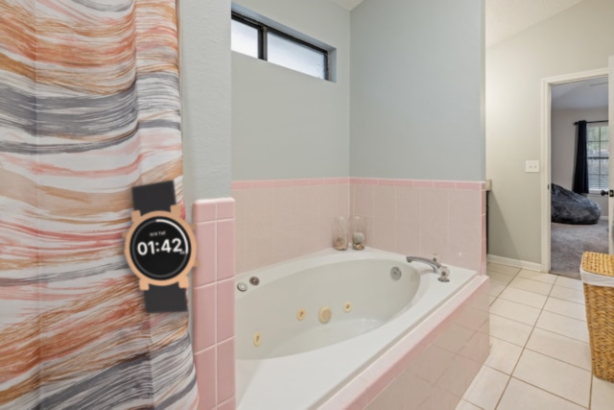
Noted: 1h42
